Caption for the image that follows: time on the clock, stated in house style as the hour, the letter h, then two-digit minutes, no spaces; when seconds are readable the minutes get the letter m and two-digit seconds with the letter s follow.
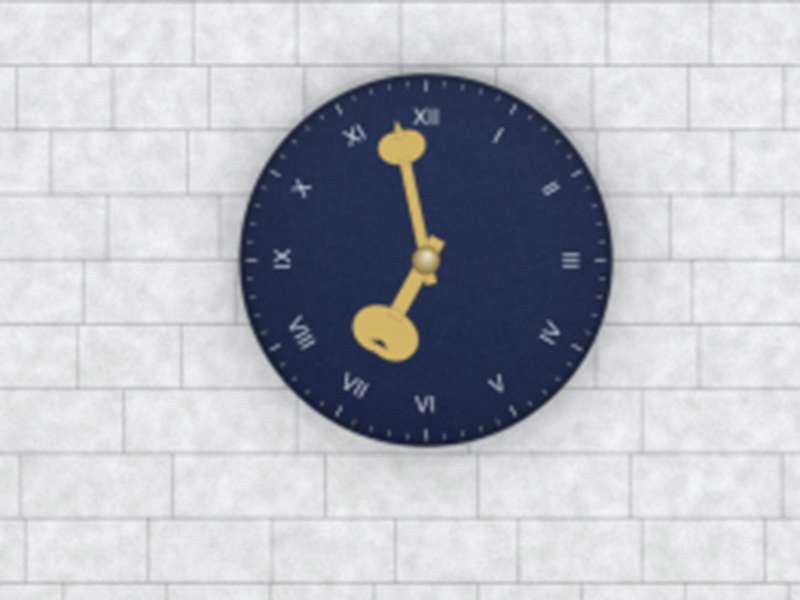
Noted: 6h58
